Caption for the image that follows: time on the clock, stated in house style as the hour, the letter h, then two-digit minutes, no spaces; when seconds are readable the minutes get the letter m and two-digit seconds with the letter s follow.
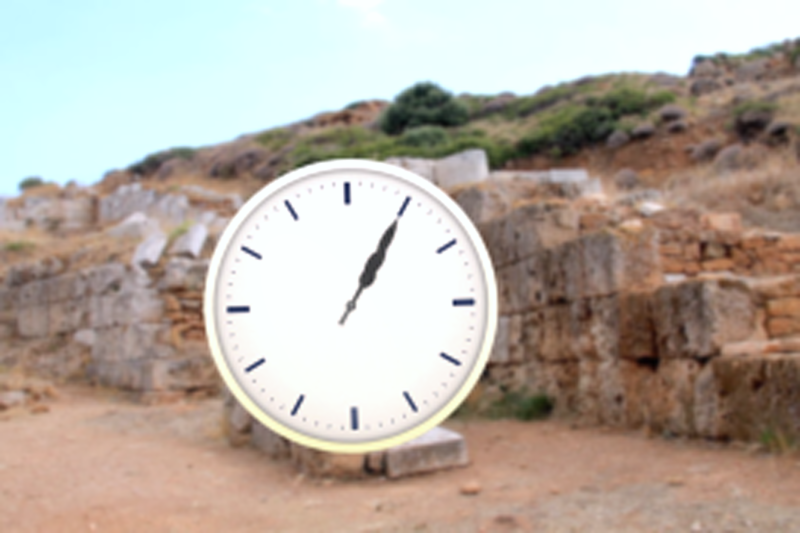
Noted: 1h05
